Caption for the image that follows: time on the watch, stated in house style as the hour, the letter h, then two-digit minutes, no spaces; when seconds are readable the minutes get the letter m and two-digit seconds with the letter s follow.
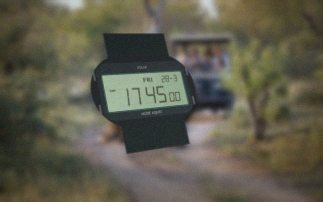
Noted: 17h45m00s
